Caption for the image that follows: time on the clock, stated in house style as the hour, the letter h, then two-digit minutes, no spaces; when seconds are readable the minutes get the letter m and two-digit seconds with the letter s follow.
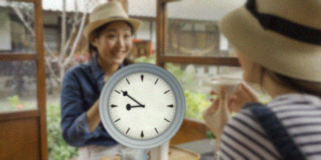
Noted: 8h51
